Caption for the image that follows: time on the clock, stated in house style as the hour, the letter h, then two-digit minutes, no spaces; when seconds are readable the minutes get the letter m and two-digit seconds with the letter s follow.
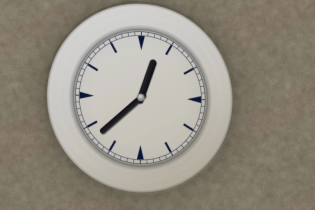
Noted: 12h38
